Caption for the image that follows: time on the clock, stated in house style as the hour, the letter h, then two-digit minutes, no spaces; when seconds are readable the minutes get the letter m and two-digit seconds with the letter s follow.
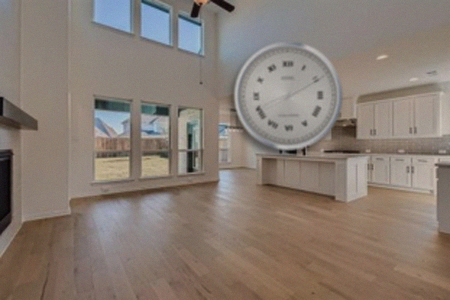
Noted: 8h10
